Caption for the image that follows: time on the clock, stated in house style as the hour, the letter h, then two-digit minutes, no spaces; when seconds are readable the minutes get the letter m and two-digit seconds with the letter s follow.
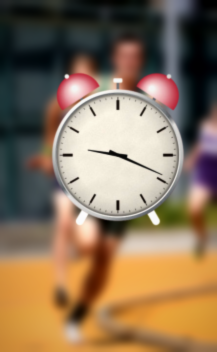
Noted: 9h19
